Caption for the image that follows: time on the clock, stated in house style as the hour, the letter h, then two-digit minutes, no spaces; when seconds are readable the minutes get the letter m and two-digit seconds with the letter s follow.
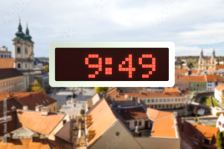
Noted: 9h49
